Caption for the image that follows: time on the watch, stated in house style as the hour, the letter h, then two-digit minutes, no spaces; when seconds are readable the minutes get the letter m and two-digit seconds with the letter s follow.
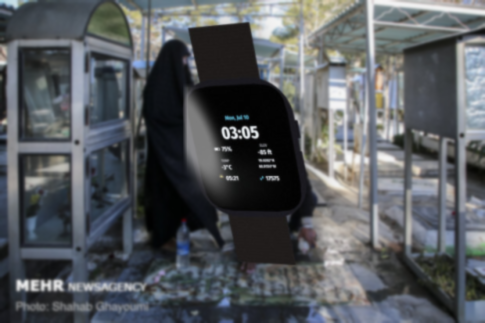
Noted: 3h05
